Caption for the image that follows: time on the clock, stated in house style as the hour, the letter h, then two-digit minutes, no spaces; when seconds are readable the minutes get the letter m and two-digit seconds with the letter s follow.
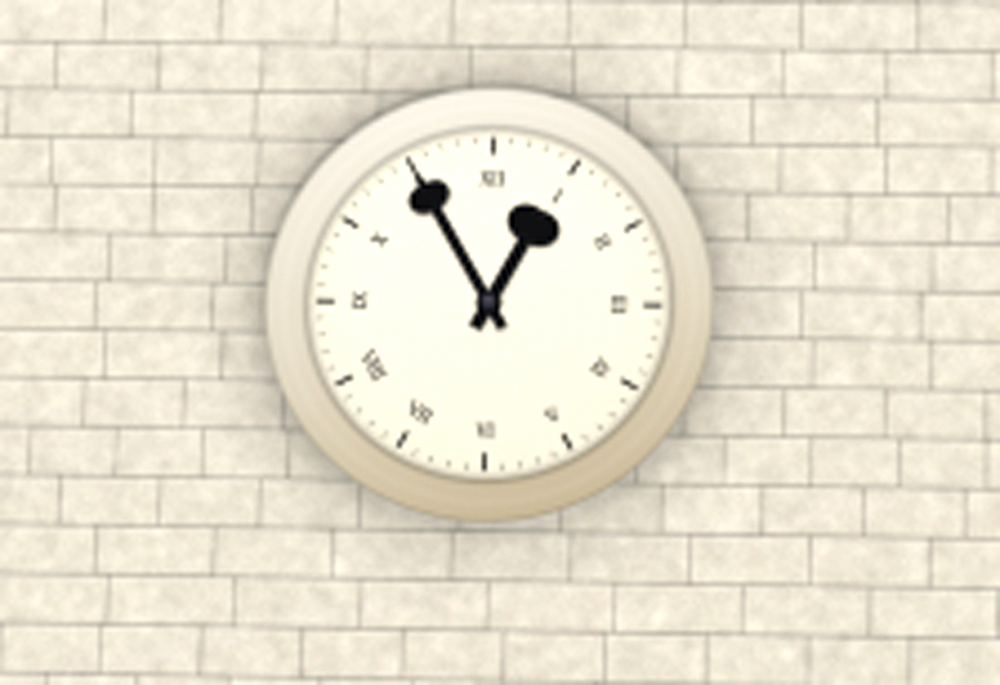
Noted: 12h55
